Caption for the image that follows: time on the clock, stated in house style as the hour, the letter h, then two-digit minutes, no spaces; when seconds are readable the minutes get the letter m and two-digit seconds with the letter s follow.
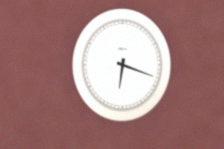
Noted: 6h18
